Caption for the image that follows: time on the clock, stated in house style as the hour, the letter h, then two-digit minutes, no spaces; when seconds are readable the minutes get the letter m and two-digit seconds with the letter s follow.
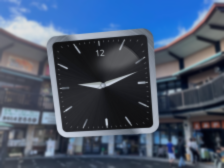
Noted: 9h12
